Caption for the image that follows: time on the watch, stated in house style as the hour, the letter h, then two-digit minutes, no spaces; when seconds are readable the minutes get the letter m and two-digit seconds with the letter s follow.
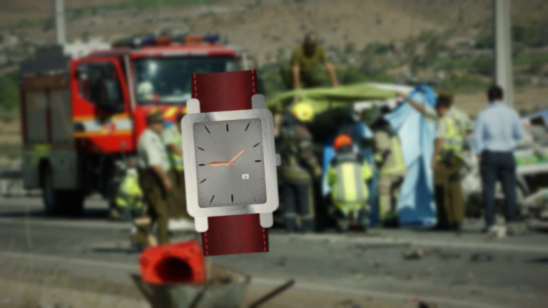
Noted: 1h45
